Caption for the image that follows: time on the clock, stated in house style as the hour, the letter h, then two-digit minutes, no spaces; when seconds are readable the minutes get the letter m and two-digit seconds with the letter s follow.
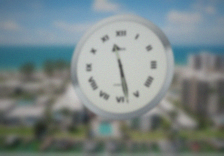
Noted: 11h28
